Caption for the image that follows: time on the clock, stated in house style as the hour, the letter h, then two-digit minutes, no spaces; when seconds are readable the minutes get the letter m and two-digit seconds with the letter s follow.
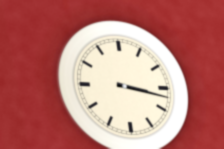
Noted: 3h17
